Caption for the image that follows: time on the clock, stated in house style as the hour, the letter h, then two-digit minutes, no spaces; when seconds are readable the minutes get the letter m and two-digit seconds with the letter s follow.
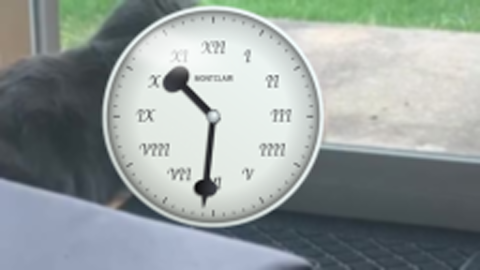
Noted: 10h31
